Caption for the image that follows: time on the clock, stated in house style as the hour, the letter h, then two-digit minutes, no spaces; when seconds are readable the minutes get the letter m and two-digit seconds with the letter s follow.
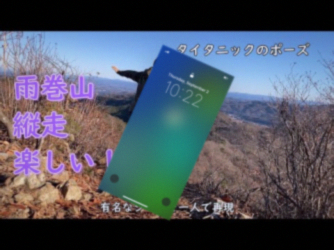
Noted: 10h22
